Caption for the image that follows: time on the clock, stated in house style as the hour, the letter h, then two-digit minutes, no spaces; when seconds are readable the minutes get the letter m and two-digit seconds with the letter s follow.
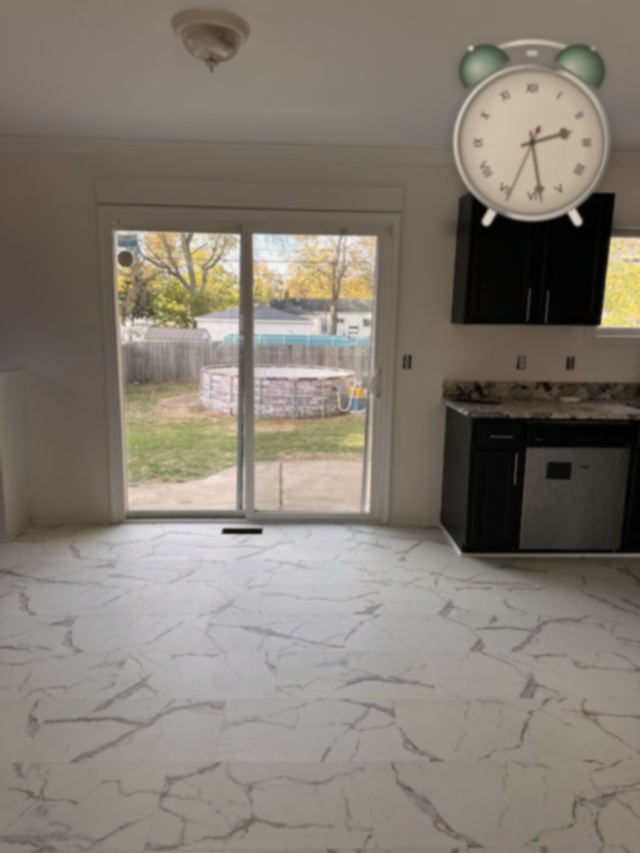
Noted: 2h28m34s
